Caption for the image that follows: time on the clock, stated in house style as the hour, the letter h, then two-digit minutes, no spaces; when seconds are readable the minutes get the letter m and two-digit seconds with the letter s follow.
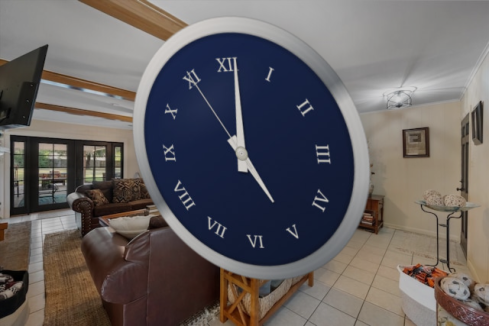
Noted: 5h00m55s
